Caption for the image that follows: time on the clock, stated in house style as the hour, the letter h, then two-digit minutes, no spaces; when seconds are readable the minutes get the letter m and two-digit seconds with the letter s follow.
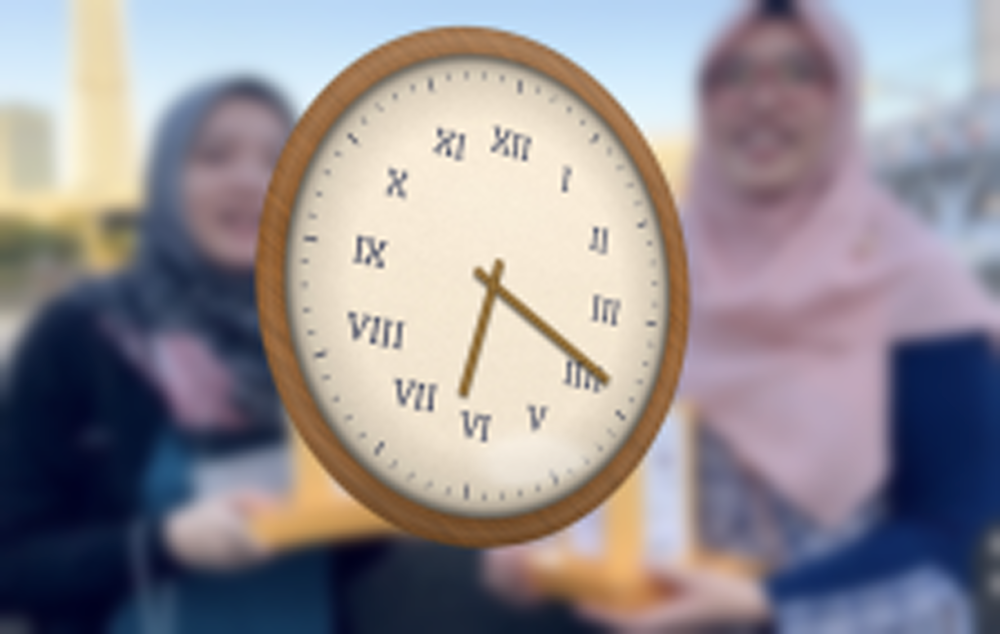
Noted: 6h19
